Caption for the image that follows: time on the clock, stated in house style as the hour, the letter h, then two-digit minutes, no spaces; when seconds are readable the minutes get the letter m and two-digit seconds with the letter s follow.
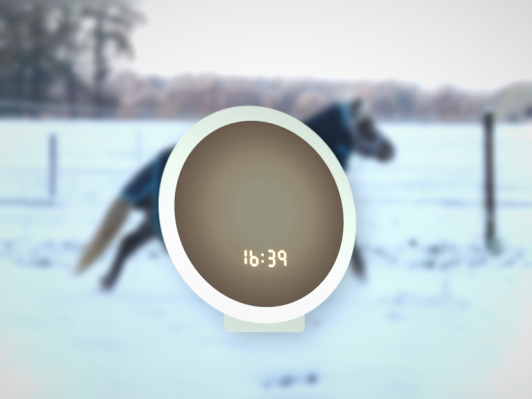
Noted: 16h39
